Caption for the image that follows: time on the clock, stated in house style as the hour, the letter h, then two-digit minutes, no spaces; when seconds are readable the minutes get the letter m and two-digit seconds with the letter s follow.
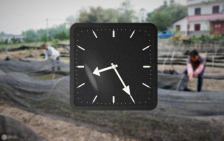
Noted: 8h25
